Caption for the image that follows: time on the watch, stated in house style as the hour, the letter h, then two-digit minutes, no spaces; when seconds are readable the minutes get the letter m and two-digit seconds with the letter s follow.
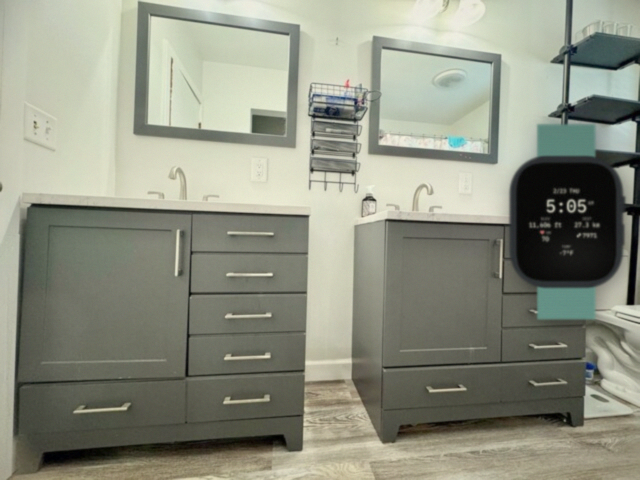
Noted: 5h05
